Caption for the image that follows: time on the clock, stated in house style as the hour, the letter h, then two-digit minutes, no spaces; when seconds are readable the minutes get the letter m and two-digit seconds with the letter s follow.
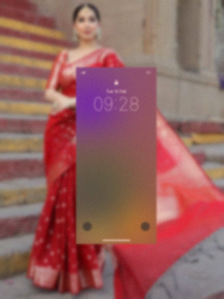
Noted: 9h28
